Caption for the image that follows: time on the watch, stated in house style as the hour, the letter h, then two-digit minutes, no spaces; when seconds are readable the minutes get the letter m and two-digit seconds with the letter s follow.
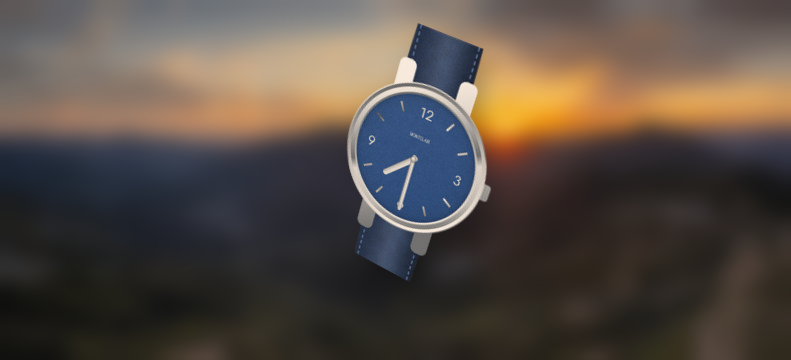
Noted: 7h30
